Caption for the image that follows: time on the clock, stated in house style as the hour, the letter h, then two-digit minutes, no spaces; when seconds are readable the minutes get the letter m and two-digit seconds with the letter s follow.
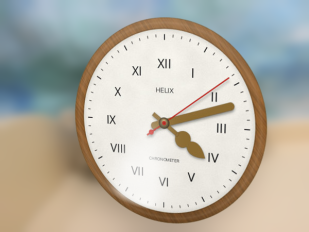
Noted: 4h12m09s
